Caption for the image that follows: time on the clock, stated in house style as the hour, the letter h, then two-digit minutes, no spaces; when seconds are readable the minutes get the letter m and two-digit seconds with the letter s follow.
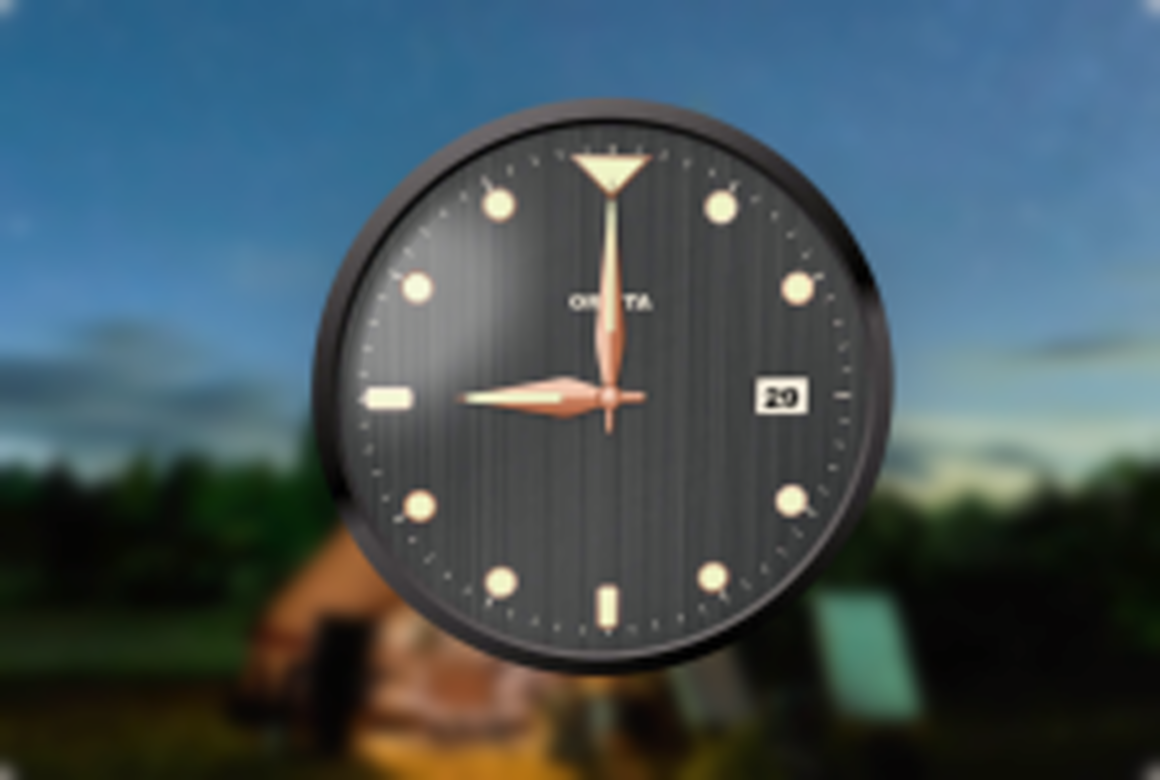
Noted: 9h00
